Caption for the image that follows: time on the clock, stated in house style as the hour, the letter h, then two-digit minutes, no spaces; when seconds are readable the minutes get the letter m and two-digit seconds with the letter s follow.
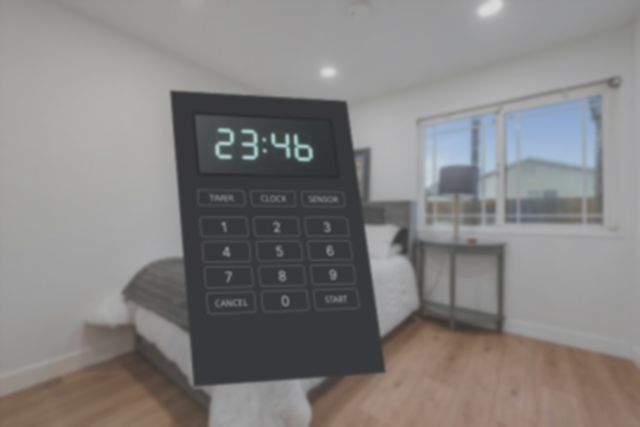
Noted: 23h46
